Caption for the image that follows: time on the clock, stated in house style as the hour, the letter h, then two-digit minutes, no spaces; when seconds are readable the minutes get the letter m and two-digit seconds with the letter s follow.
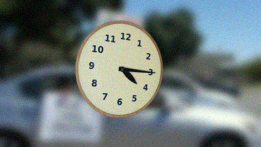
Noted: 4h15
